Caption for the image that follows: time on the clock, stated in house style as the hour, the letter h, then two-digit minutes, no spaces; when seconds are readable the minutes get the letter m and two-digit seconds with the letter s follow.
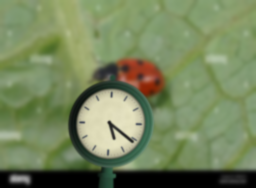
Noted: 5h21
